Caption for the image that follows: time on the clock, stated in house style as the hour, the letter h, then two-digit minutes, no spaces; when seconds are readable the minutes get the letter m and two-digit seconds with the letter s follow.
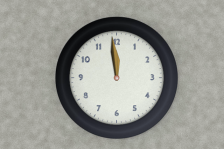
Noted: 11h59
